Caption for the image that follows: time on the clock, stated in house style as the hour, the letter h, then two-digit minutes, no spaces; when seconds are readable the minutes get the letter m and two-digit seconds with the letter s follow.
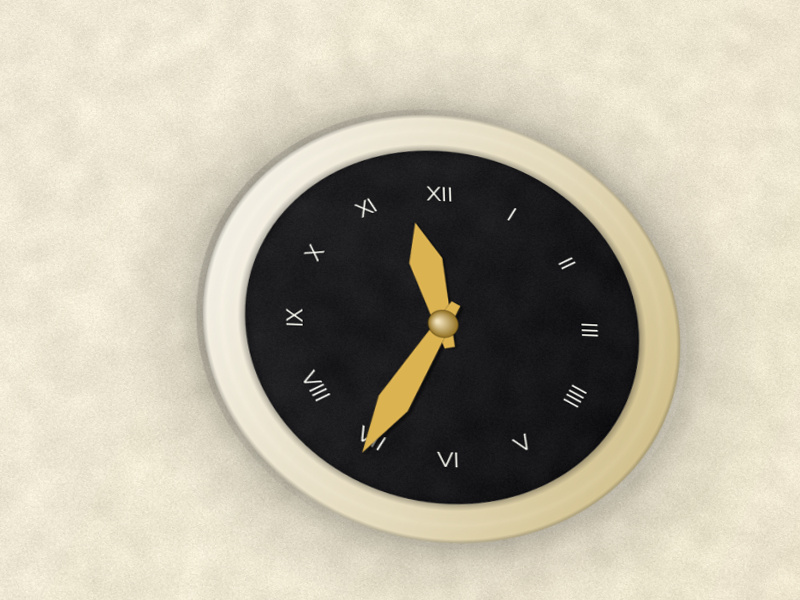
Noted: 11h35
